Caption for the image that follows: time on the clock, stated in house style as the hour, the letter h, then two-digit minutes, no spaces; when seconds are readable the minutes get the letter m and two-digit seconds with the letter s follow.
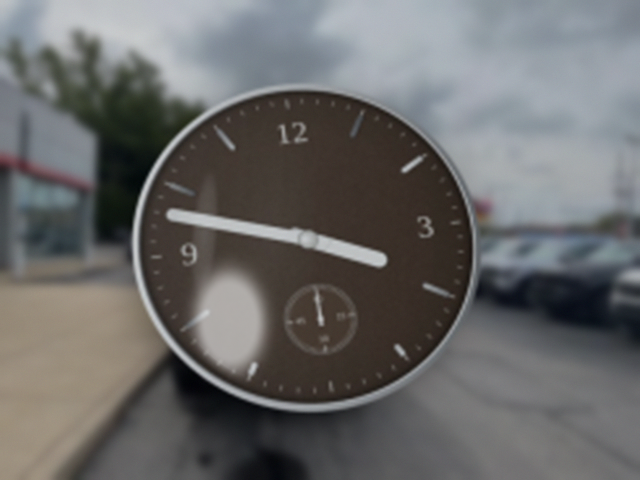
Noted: 3h48
